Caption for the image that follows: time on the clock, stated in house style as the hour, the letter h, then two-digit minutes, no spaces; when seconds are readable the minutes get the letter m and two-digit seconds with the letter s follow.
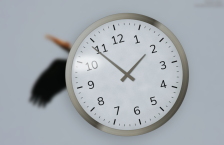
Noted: 1h54
